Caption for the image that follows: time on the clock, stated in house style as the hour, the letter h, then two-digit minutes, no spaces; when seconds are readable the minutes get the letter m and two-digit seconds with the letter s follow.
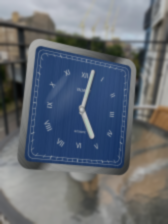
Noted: 5h02
